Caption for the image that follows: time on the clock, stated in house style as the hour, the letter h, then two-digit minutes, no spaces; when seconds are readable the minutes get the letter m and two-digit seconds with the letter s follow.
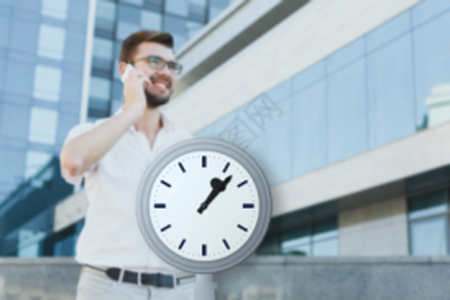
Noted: 1h07
